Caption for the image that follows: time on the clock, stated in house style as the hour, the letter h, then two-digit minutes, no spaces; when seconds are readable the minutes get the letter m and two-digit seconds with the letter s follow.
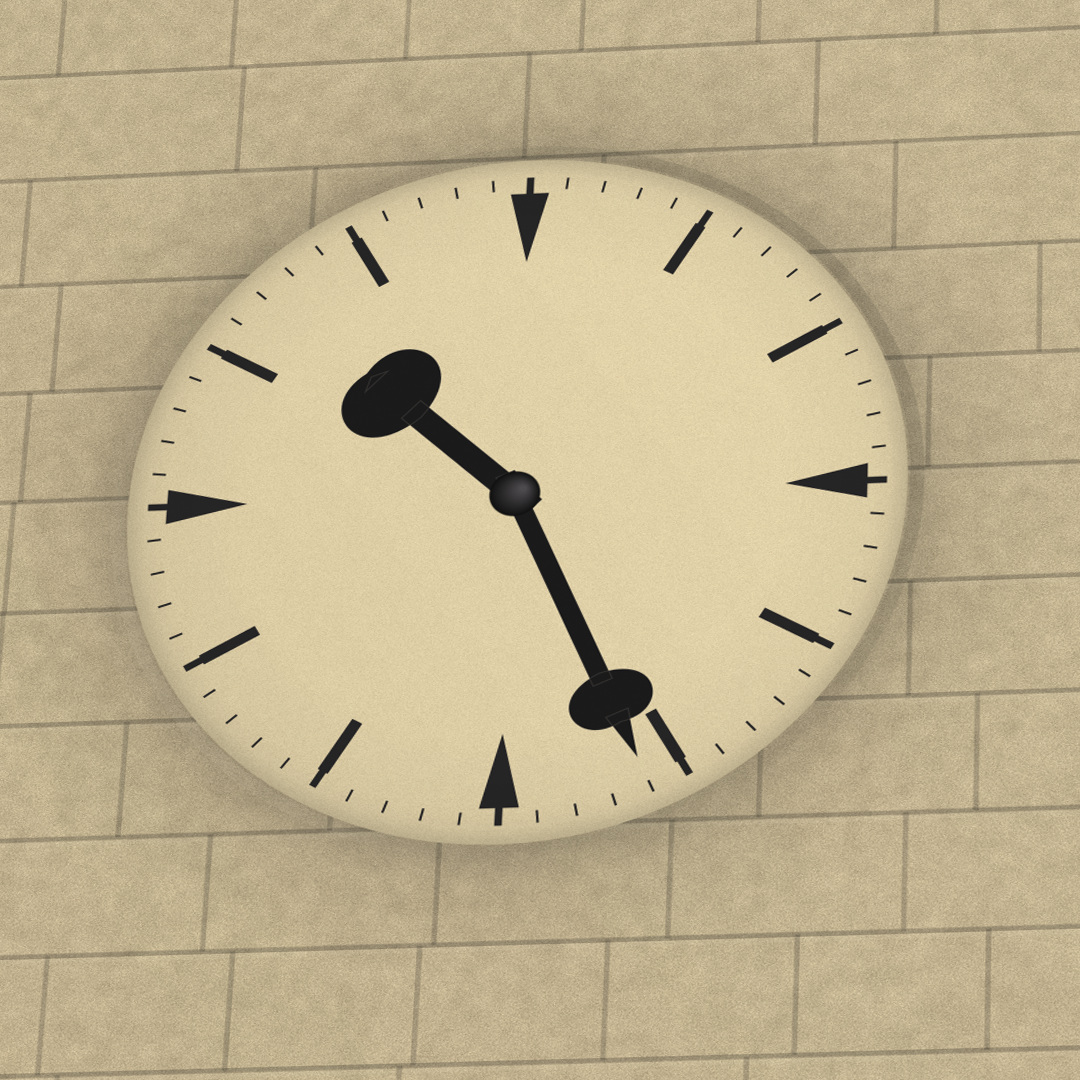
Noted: 10h26
